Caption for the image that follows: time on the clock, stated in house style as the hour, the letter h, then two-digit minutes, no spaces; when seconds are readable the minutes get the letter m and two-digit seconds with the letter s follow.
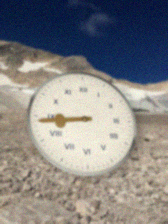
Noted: 8h44
